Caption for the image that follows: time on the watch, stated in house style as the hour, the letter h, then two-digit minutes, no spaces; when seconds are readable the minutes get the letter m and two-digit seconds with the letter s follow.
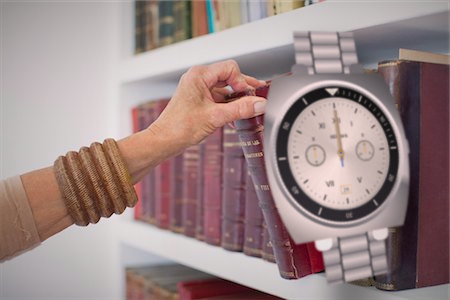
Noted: 12h00
